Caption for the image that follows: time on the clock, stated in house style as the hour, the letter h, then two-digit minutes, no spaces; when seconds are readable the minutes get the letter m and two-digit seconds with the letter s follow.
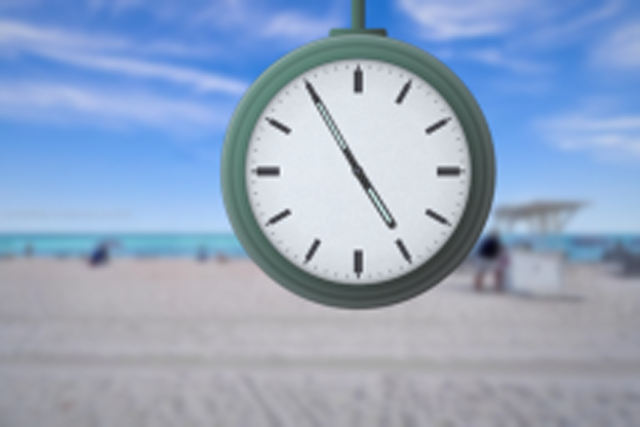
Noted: 4h55
